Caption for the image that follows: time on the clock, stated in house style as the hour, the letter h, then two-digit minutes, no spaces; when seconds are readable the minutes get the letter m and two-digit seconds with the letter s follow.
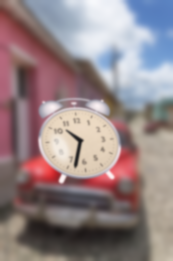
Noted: 10h33
